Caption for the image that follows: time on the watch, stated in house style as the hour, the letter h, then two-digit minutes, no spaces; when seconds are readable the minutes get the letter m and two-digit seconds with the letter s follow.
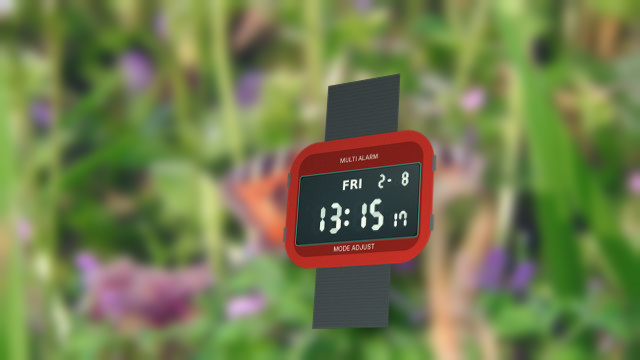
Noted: 13h15m17s
